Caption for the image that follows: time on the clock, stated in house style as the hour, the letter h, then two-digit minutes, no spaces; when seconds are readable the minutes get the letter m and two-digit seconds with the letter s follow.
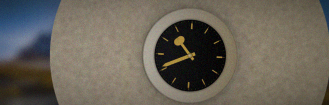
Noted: 10h41
